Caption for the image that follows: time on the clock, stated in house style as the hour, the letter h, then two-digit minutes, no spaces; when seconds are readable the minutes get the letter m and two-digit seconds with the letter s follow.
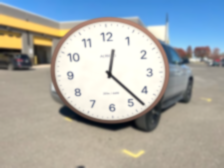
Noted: 12h23
